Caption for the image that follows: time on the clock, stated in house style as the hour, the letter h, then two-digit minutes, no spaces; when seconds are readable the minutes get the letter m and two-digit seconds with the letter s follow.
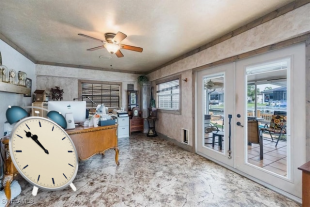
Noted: 10h53
